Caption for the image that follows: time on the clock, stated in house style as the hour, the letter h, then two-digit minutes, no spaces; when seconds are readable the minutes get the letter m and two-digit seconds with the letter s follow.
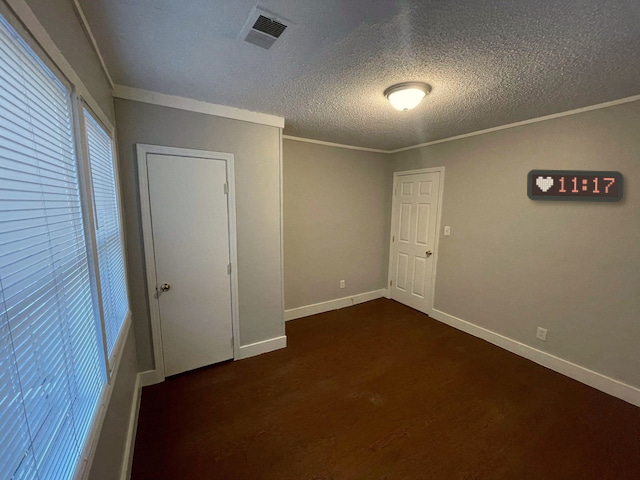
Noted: 11h17
